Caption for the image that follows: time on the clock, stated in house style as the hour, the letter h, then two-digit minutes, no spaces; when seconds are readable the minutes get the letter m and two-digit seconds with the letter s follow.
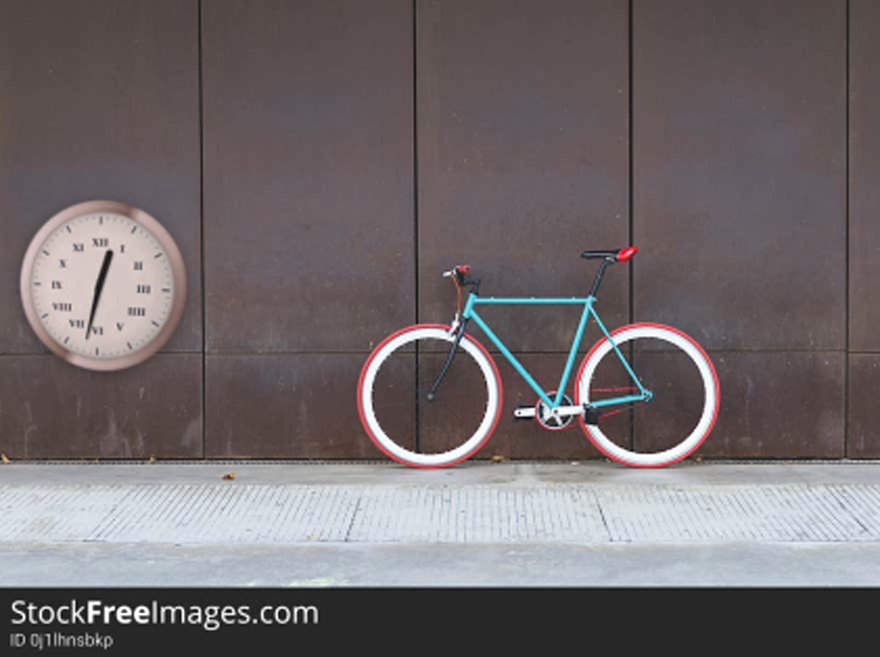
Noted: 12h32
